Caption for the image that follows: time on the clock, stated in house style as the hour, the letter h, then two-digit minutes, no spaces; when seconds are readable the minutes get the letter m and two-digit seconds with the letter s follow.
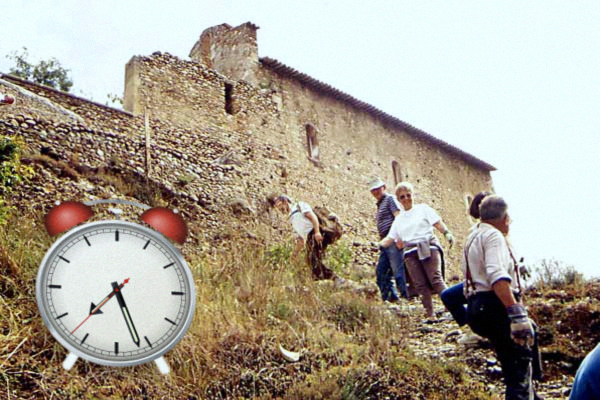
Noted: 7h26m37s
